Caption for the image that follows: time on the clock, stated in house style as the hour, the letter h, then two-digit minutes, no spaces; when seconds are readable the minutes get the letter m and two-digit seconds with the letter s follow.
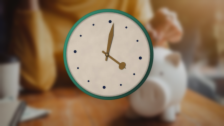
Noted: 4h01
